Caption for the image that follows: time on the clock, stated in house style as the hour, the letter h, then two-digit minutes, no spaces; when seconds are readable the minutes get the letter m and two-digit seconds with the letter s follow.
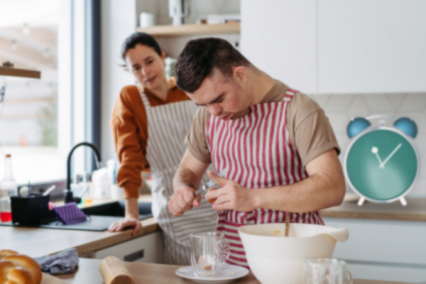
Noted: 11h07
